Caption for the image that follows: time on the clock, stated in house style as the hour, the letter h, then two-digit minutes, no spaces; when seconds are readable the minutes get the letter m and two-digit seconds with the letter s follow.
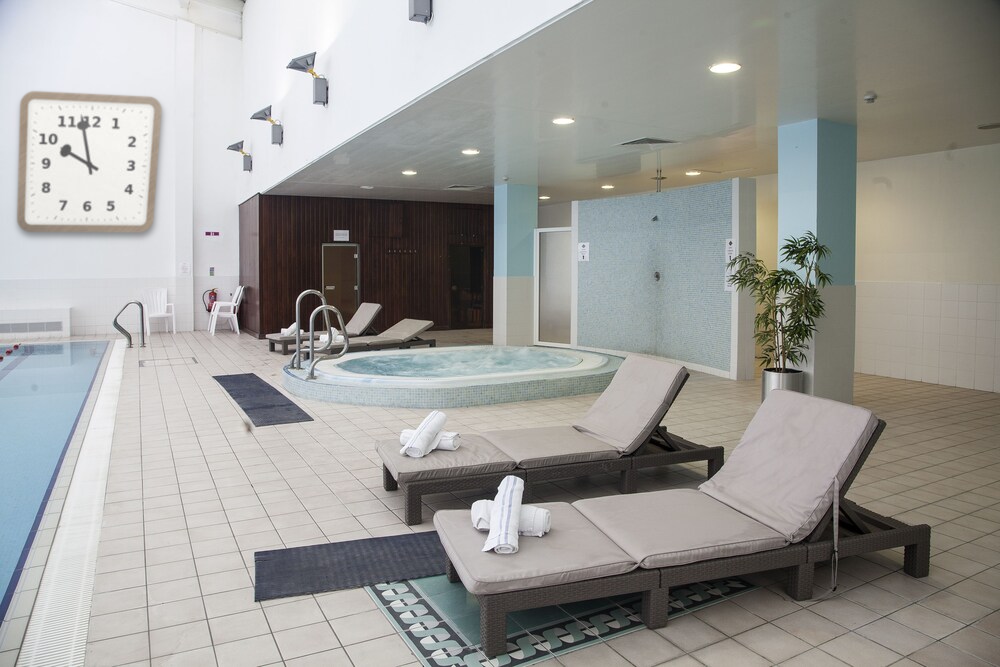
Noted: 9h58
